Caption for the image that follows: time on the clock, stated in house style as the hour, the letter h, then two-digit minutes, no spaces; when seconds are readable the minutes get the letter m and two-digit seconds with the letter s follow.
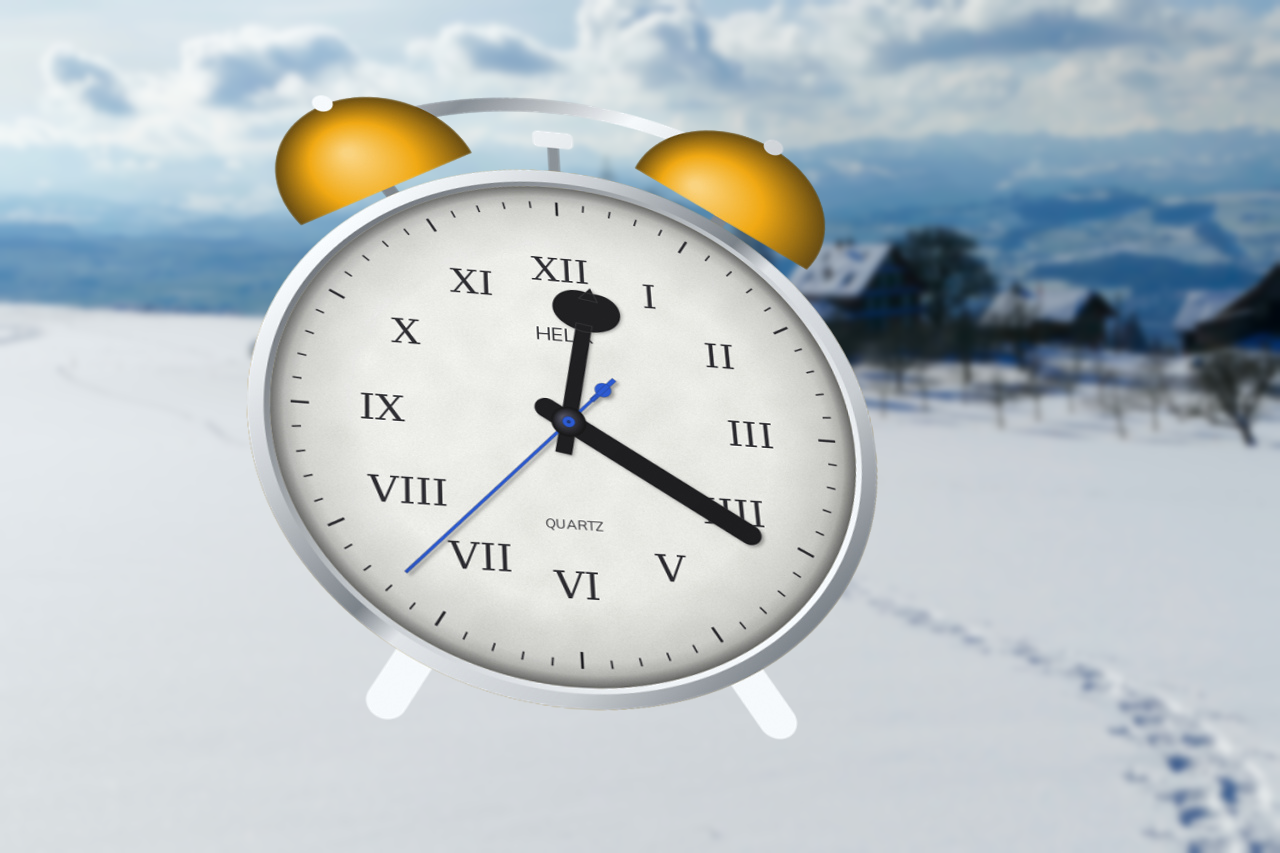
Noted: 12h20m37s
